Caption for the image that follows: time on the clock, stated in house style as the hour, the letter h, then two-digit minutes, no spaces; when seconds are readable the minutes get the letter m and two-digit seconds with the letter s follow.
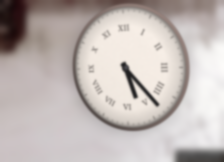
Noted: 5h23
